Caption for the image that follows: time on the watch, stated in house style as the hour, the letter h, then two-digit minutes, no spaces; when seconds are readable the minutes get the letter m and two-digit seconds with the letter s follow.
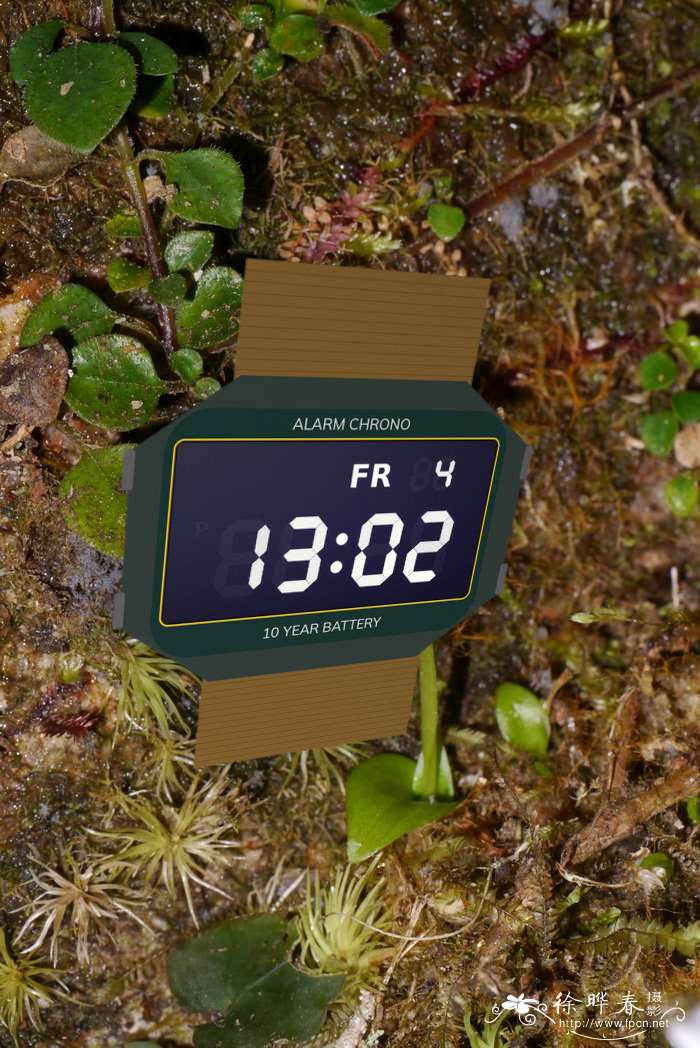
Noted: 13h02
